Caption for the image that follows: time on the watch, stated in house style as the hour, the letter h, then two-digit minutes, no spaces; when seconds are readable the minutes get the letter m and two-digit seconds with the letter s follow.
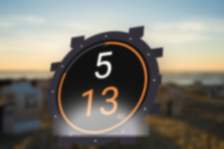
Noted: 5h13
